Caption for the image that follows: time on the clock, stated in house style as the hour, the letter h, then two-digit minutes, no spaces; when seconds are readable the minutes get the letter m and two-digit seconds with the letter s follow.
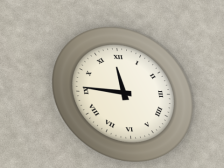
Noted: 11h46
